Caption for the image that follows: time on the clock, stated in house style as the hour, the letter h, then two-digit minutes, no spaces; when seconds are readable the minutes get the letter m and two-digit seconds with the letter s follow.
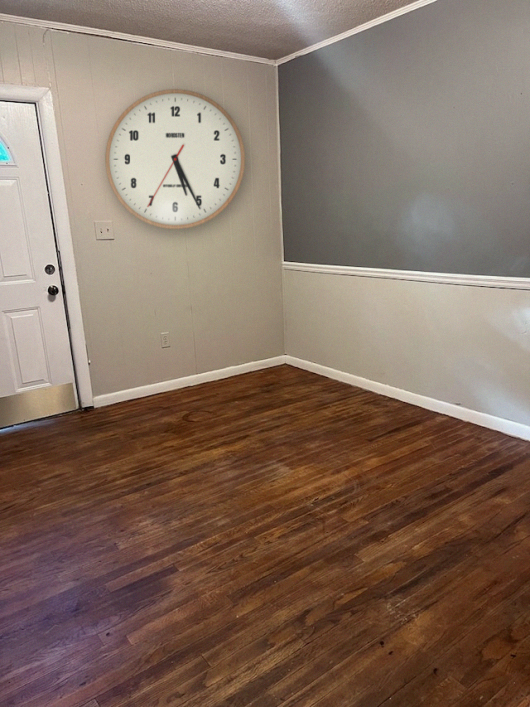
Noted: 5h25m35s
